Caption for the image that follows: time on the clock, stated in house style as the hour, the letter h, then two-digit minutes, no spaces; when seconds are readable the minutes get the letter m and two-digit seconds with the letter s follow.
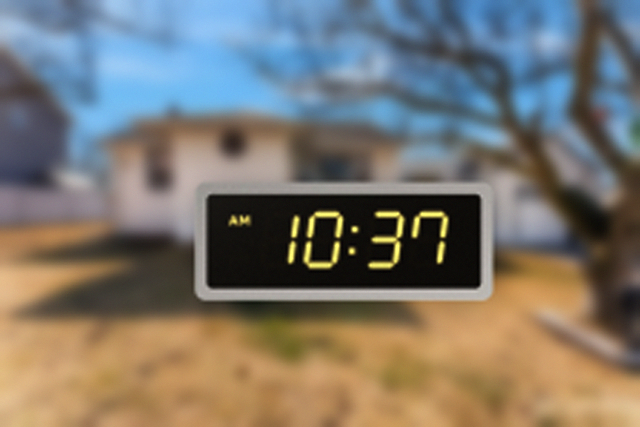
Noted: 10h37
